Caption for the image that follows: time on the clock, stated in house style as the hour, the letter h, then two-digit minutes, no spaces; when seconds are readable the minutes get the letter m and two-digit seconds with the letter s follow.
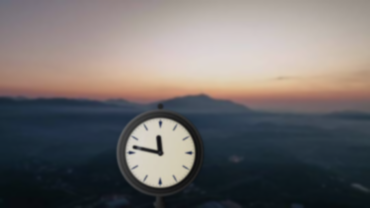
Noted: 11h47
